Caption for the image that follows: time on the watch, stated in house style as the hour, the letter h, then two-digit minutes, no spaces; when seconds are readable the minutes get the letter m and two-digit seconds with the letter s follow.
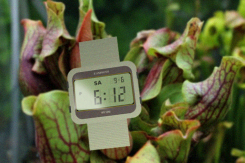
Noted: 6h12
